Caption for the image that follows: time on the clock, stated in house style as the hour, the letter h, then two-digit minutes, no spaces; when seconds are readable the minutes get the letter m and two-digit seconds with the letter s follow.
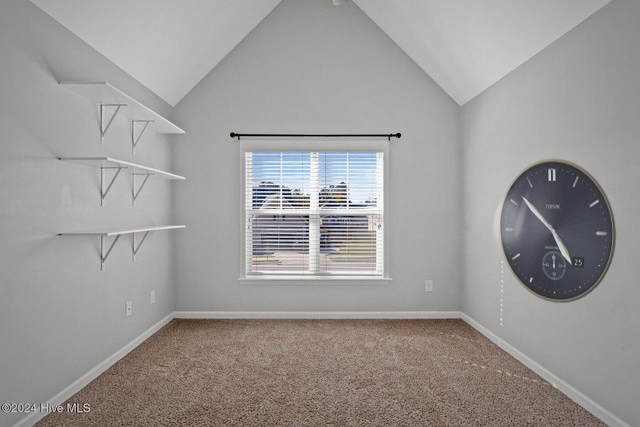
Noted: 4h52
